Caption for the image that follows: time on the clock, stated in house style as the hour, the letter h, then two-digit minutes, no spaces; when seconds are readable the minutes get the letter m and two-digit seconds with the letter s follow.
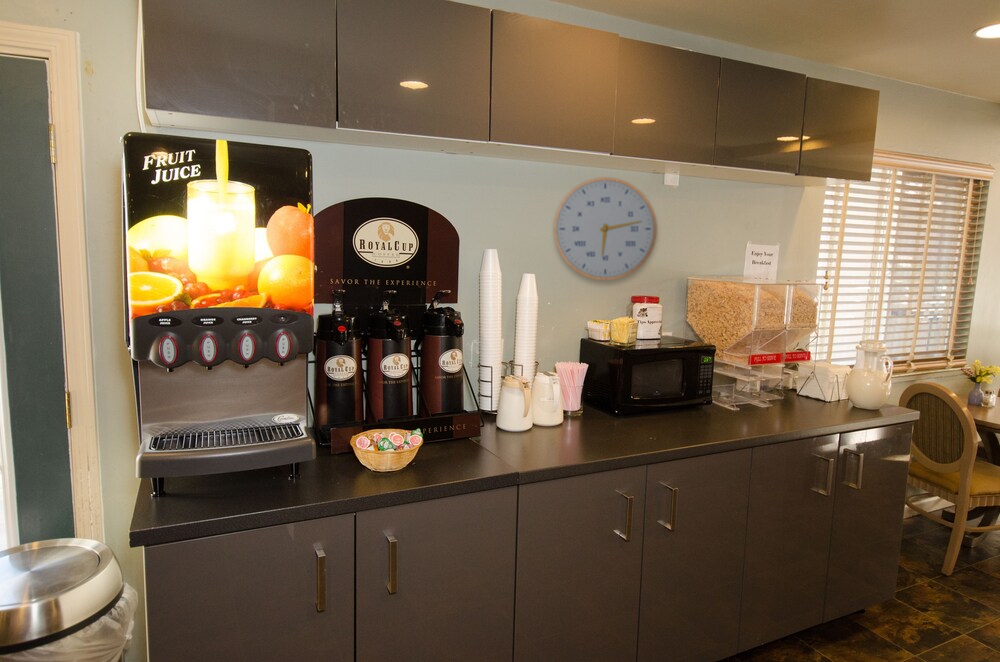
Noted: 6h13
